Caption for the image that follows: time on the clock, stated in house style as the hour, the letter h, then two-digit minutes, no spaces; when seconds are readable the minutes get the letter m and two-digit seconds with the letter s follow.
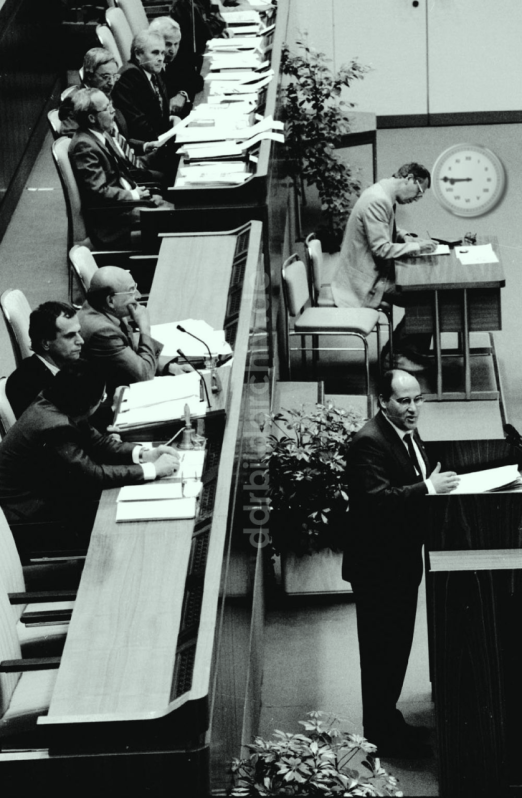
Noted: 8h45
